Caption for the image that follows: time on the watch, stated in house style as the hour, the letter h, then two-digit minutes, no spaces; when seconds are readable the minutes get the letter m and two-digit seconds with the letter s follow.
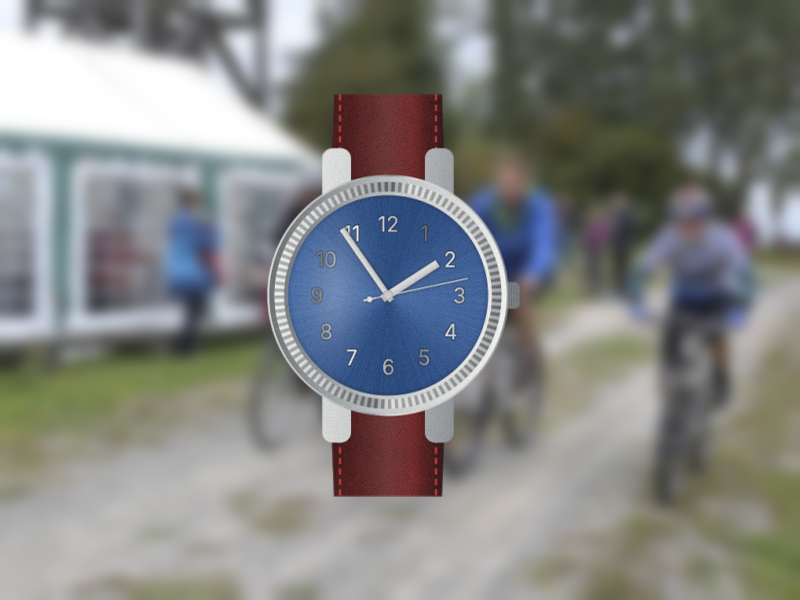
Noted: 1h54m13s
